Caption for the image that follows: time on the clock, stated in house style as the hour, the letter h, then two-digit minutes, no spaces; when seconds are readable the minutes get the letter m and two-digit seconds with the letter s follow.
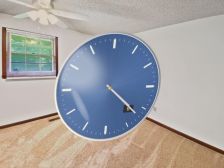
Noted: 4h22
